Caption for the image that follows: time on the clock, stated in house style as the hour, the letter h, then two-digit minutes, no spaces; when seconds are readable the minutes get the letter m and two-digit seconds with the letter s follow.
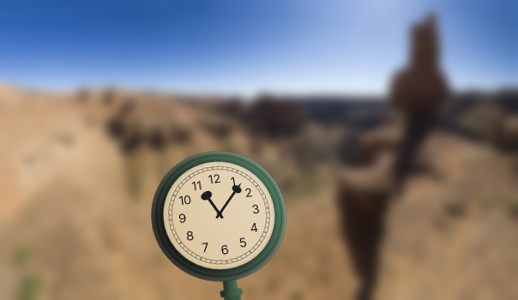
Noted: 11h07
